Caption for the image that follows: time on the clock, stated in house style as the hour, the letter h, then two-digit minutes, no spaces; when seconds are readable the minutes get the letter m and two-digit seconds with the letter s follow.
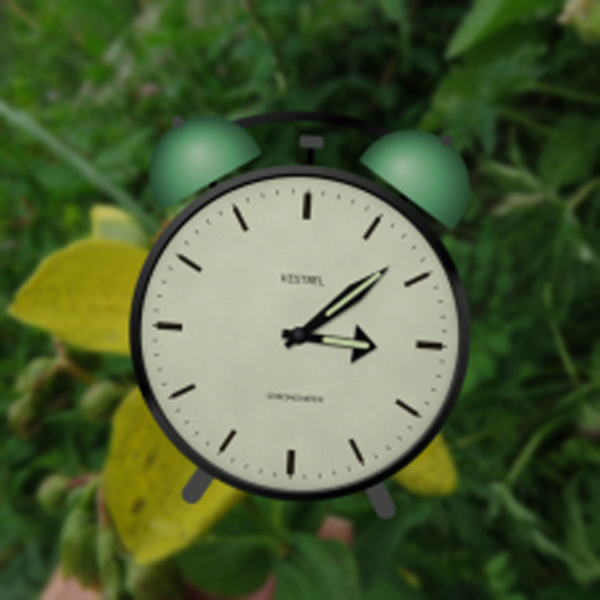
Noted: 3h08
